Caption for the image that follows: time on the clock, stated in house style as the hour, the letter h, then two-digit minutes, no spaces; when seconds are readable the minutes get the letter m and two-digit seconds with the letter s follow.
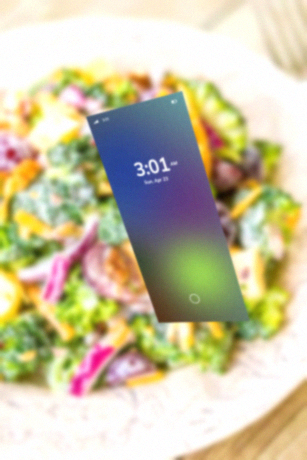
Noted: 3h01
